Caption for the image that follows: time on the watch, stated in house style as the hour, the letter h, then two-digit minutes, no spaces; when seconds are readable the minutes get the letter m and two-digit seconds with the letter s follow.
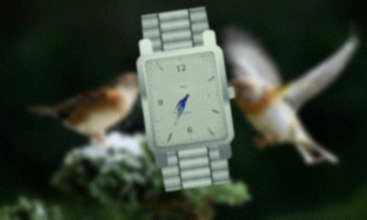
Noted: 7h35
